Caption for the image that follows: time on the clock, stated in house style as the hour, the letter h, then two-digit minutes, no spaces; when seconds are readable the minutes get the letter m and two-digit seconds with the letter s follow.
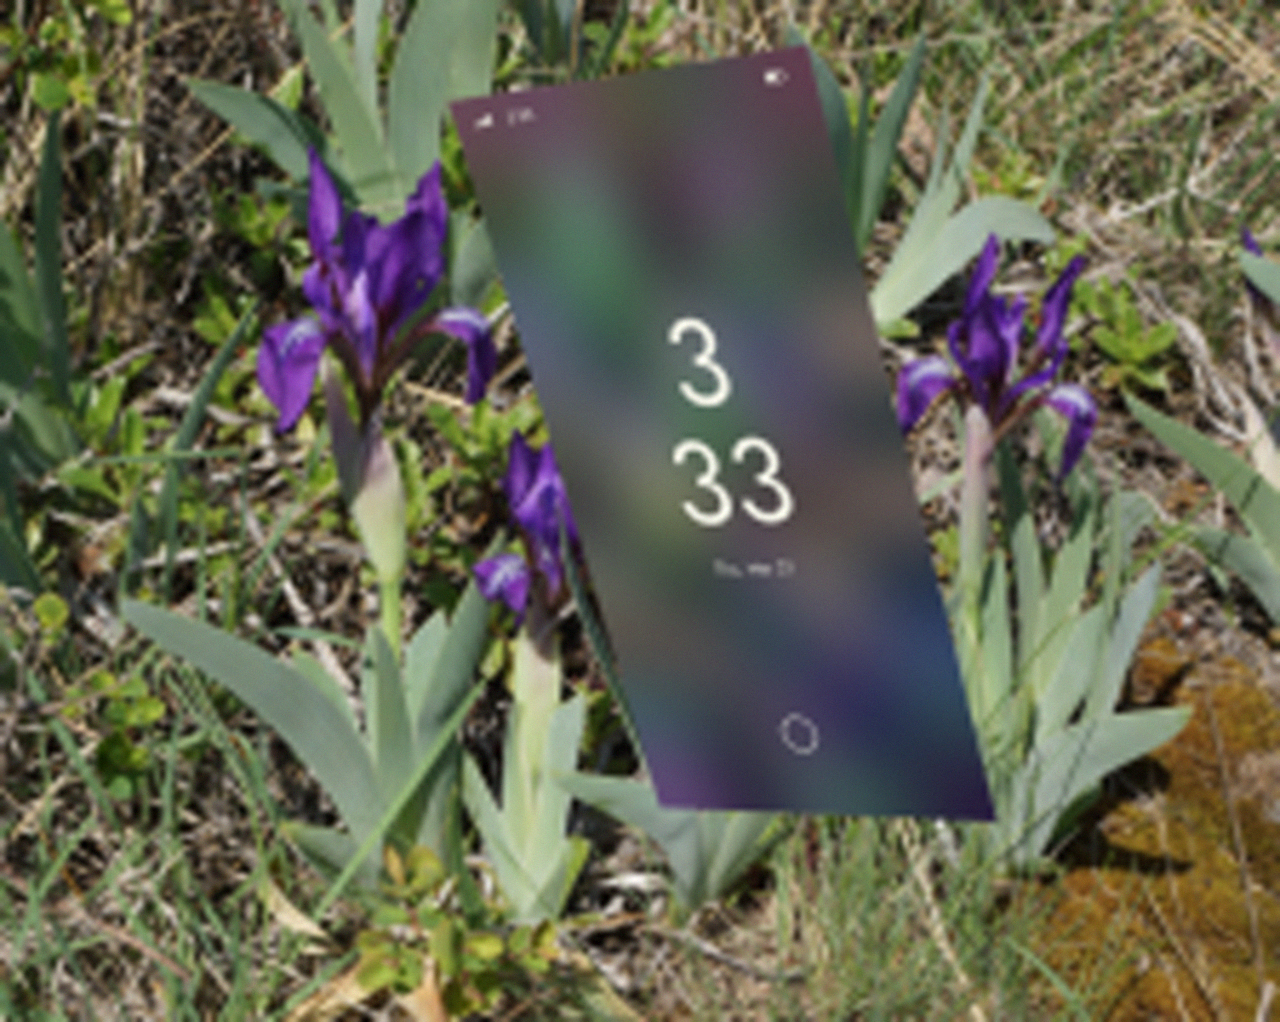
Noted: 3h33
